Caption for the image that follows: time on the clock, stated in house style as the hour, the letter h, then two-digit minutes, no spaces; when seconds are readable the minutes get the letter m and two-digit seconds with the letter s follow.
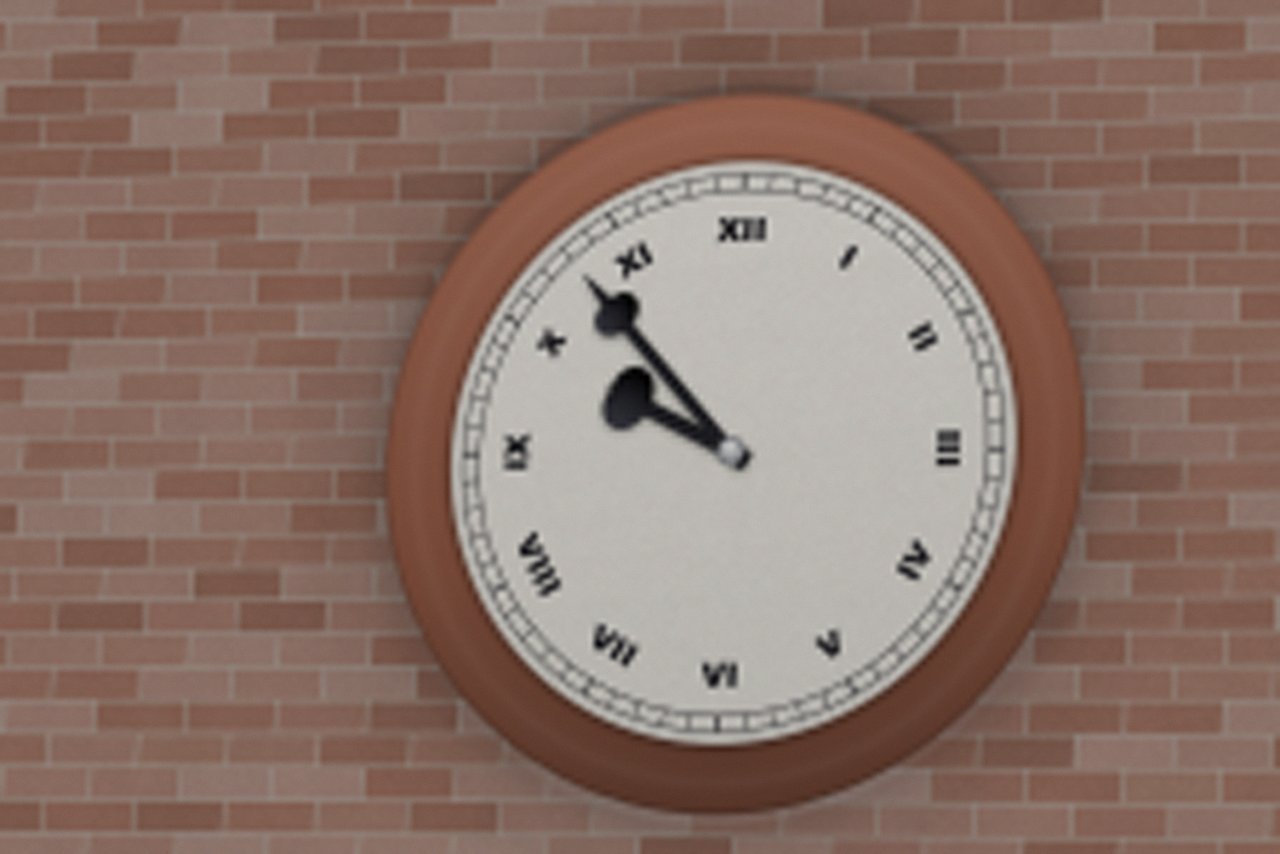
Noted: 9h53
